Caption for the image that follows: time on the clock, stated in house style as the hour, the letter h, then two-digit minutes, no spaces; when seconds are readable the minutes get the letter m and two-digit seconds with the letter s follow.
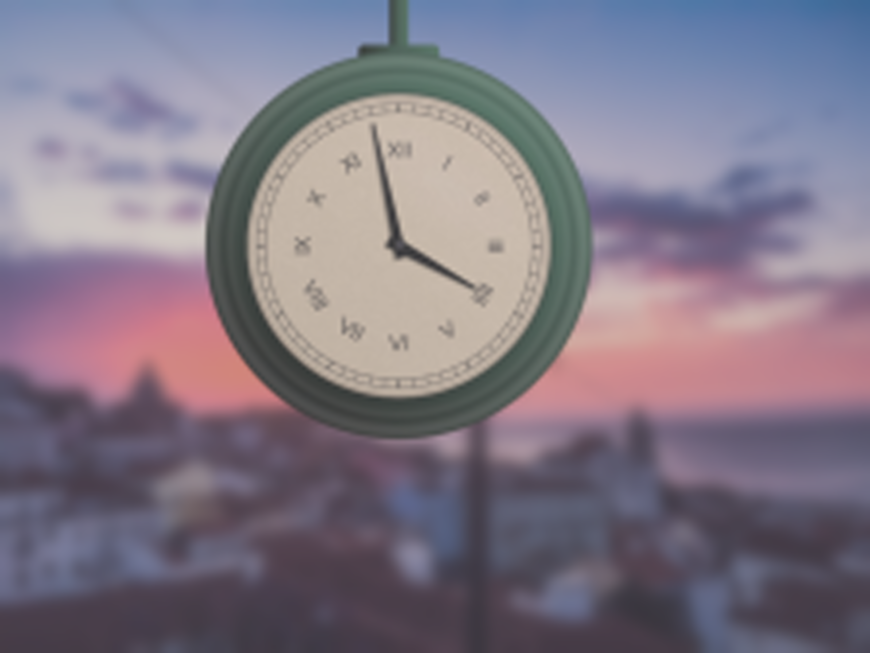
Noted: 3h58
